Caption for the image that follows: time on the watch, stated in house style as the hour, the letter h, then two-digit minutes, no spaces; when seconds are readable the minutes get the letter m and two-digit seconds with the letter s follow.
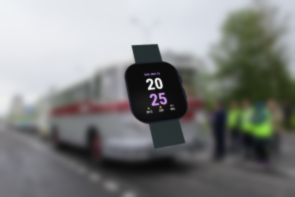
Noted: 20h25
